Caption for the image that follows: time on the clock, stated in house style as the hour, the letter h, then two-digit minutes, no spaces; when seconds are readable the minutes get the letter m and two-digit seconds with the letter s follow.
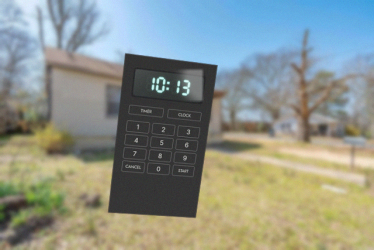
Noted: 10h13
